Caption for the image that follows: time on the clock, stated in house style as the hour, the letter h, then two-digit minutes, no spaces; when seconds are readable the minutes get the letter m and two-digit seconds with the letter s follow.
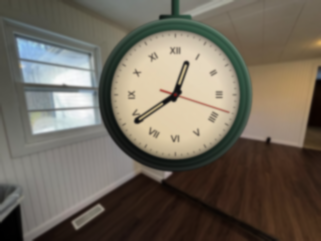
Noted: 12h39m18s
